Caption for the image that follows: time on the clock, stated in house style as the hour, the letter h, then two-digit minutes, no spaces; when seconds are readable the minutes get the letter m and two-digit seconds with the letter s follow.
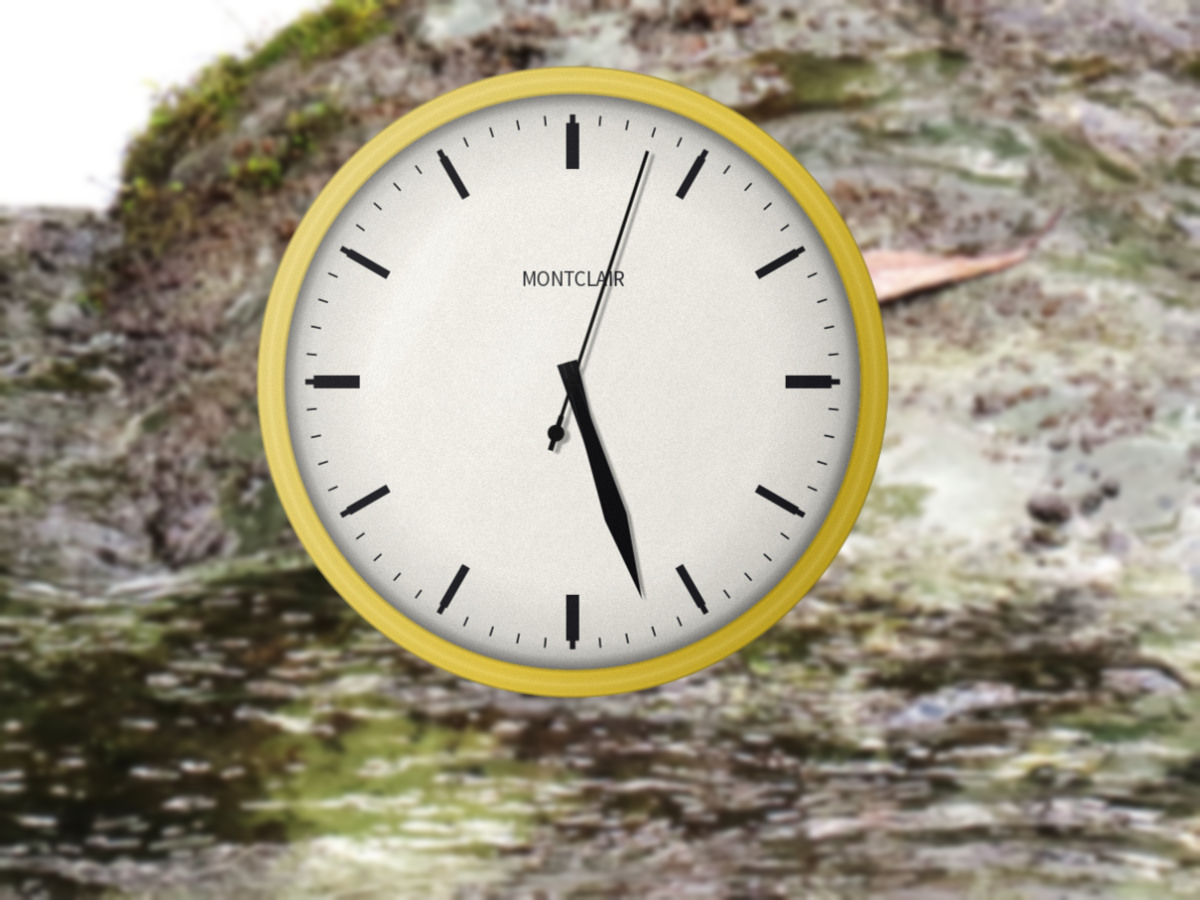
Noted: 5h27m03s
